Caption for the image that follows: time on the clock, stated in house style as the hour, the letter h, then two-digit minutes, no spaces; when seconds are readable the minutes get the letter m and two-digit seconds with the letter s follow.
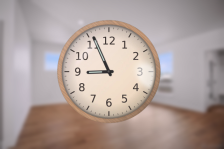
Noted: 8h56
